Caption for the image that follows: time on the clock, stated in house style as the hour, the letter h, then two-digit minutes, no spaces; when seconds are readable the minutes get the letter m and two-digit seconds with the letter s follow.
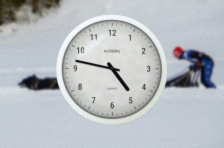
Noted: 4h47
